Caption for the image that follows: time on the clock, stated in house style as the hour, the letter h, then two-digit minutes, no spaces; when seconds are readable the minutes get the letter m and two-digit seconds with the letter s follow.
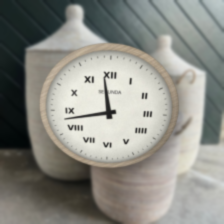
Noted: 11h43
